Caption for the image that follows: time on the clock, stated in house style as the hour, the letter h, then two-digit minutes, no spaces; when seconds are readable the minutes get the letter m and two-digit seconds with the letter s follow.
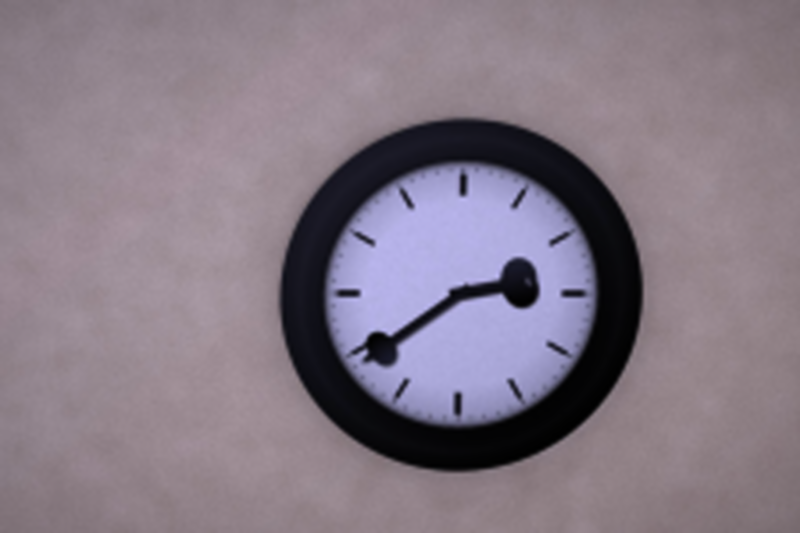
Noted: 2h39
